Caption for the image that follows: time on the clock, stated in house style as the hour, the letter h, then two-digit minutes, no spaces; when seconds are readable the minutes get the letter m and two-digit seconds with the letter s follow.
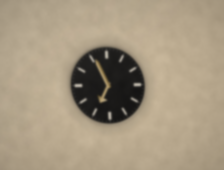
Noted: 6h56
